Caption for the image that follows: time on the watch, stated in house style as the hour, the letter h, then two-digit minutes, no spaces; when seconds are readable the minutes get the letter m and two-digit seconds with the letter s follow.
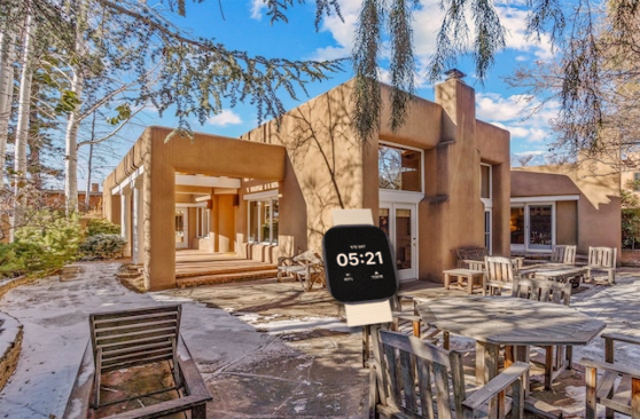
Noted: 5h21
